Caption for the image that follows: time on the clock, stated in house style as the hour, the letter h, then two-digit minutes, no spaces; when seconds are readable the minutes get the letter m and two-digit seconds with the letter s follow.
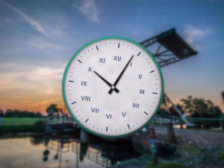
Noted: 10h04
